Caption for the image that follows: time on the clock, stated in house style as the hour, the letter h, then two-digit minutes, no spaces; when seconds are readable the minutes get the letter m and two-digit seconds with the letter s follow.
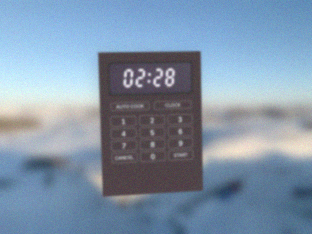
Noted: 2h28
